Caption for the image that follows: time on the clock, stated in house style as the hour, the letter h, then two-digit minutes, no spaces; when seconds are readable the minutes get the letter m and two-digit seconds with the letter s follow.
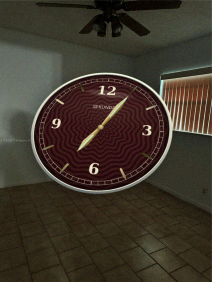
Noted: 7h05
